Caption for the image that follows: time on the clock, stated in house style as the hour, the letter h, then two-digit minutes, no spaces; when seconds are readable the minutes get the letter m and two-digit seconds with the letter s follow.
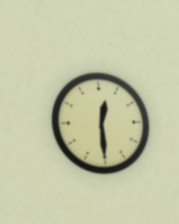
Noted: 12h30
